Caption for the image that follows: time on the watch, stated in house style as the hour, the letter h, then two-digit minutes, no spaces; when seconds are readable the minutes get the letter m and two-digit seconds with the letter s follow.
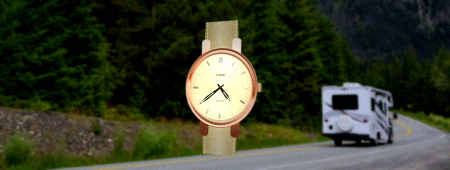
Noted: 4h39
